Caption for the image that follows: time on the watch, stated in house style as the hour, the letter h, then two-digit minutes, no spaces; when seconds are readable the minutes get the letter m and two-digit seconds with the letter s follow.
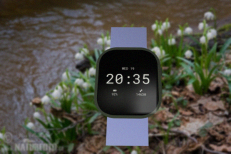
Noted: 20h35
